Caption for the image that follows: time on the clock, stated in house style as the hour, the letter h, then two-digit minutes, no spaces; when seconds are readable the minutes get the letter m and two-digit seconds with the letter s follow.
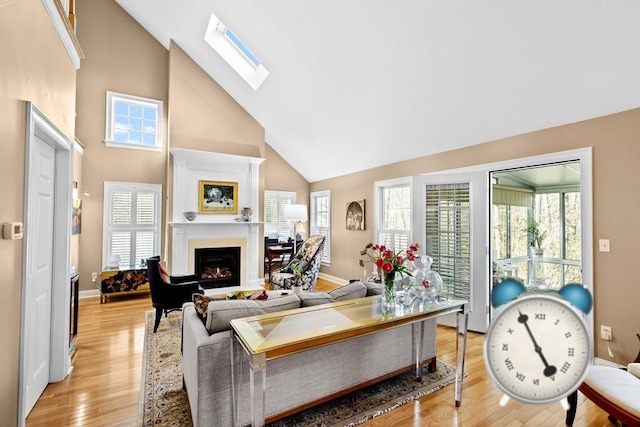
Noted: 4h55
